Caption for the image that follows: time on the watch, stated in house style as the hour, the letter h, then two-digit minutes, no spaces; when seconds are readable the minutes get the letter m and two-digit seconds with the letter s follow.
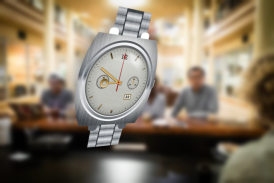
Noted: 8h50
